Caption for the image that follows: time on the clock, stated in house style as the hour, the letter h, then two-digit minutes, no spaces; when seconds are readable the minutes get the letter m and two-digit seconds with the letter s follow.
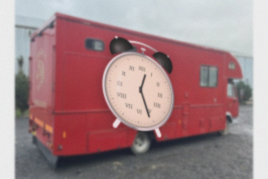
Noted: 12h26
